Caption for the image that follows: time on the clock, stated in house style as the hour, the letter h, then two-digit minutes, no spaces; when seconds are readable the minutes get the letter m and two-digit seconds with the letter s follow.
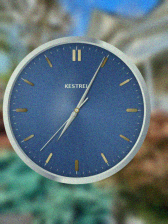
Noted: 7h04m37s
